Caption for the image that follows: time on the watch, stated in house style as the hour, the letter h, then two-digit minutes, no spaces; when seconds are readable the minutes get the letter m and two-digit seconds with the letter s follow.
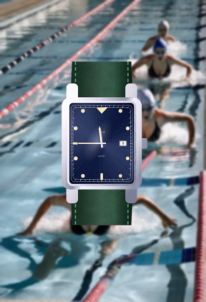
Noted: 11h45
